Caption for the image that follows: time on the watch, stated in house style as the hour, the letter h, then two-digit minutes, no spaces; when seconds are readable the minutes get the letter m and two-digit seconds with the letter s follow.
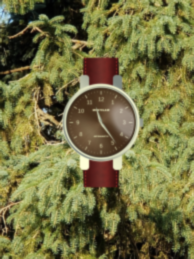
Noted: 11h24
